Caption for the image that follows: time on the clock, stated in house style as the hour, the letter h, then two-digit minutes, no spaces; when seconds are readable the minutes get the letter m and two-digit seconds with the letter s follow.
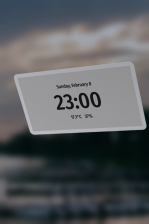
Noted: 23h00
